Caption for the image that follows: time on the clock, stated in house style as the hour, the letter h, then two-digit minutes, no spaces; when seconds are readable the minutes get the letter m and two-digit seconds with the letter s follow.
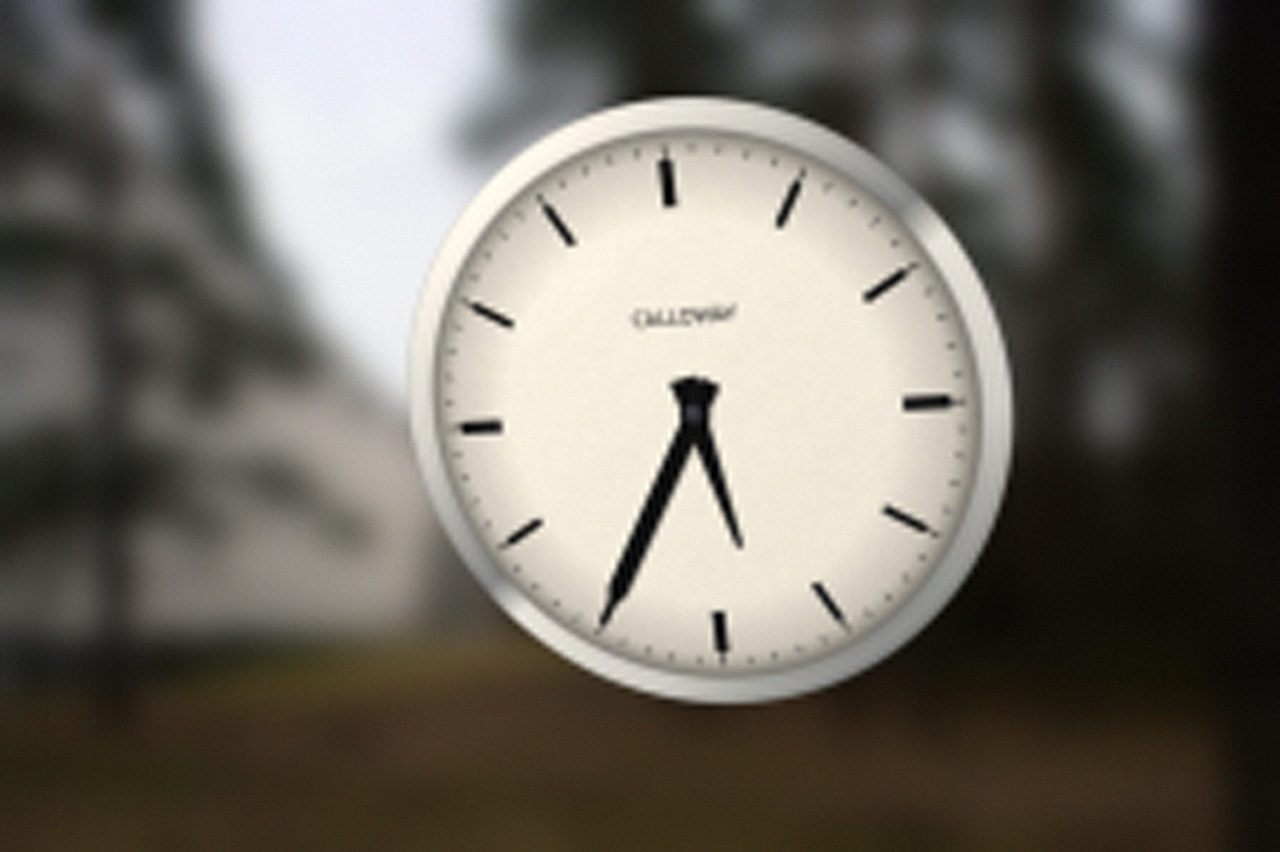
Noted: 5h35
